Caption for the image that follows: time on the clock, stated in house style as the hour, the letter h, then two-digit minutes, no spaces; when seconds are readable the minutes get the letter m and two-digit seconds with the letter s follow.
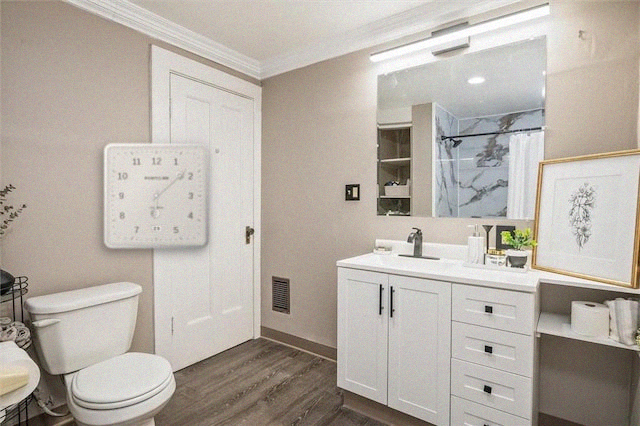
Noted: 6h08
